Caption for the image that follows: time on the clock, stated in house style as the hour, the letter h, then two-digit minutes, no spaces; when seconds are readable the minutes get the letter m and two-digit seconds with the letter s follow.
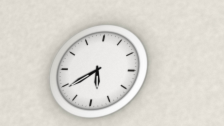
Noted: 5h39
